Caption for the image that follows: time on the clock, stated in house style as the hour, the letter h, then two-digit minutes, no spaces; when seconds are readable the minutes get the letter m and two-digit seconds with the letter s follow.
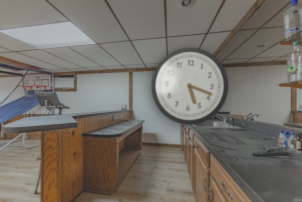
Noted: 5h18
